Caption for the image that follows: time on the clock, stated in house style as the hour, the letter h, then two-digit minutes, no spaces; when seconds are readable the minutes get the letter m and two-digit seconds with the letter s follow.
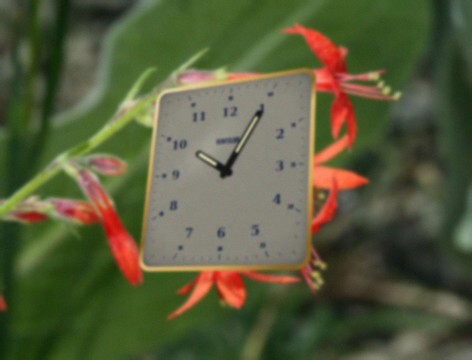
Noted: 10h05
